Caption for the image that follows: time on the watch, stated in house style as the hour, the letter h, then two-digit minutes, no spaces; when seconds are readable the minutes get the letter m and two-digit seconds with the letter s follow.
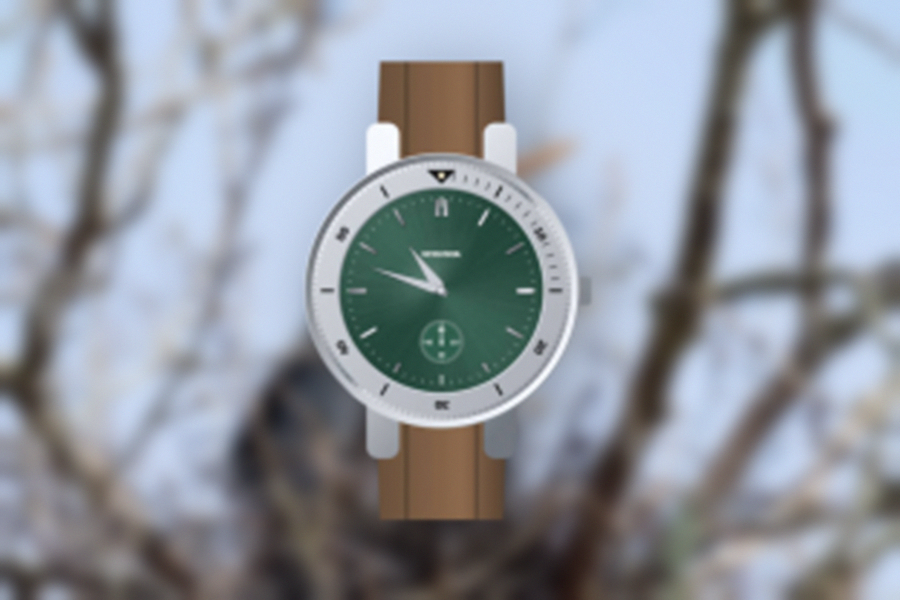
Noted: 10h48
